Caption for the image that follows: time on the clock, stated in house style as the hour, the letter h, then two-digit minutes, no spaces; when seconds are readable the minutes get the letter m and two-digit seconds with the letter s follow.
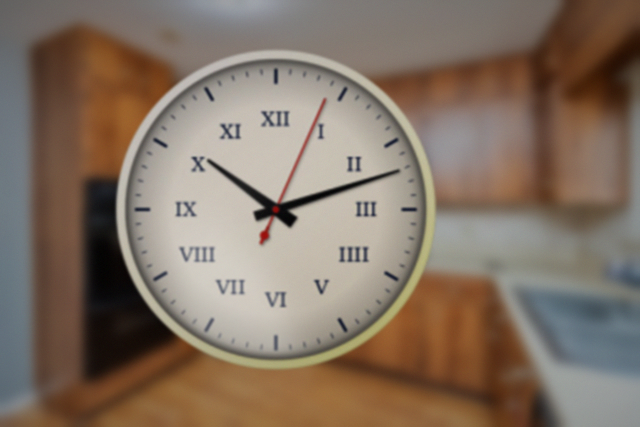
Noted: 10h12m04s
